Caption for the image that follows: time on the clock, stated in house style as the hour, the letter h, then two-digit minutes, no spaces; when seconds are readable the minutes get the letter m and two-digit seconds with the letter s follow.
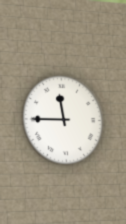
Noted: 11h45
